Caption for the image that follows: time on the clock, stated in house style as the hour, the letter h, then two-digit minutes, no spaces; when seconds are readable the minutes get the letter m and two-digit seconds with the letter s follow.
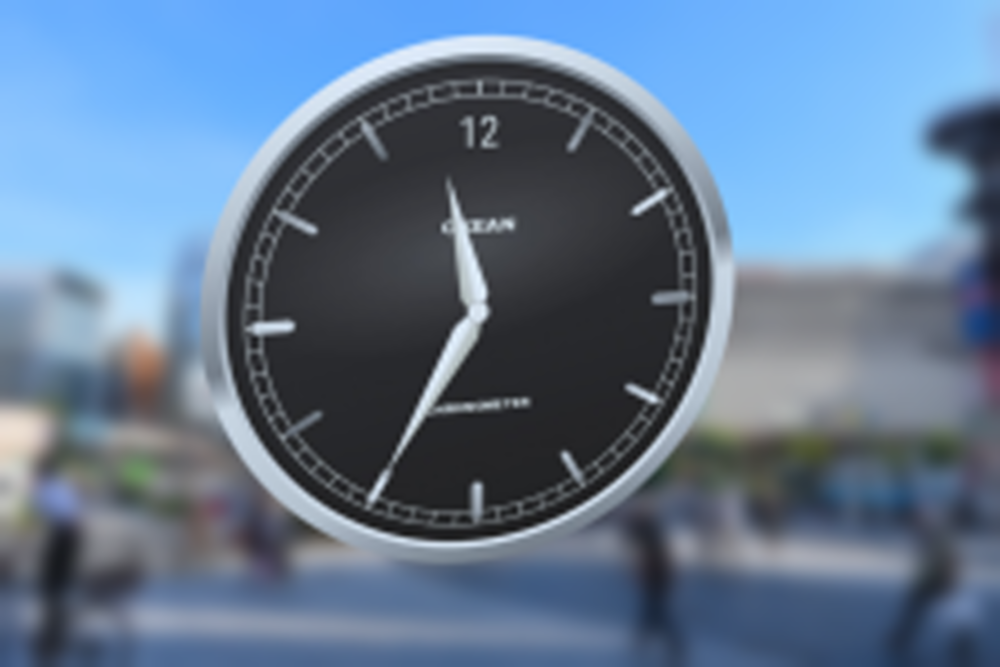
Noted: 11h35
